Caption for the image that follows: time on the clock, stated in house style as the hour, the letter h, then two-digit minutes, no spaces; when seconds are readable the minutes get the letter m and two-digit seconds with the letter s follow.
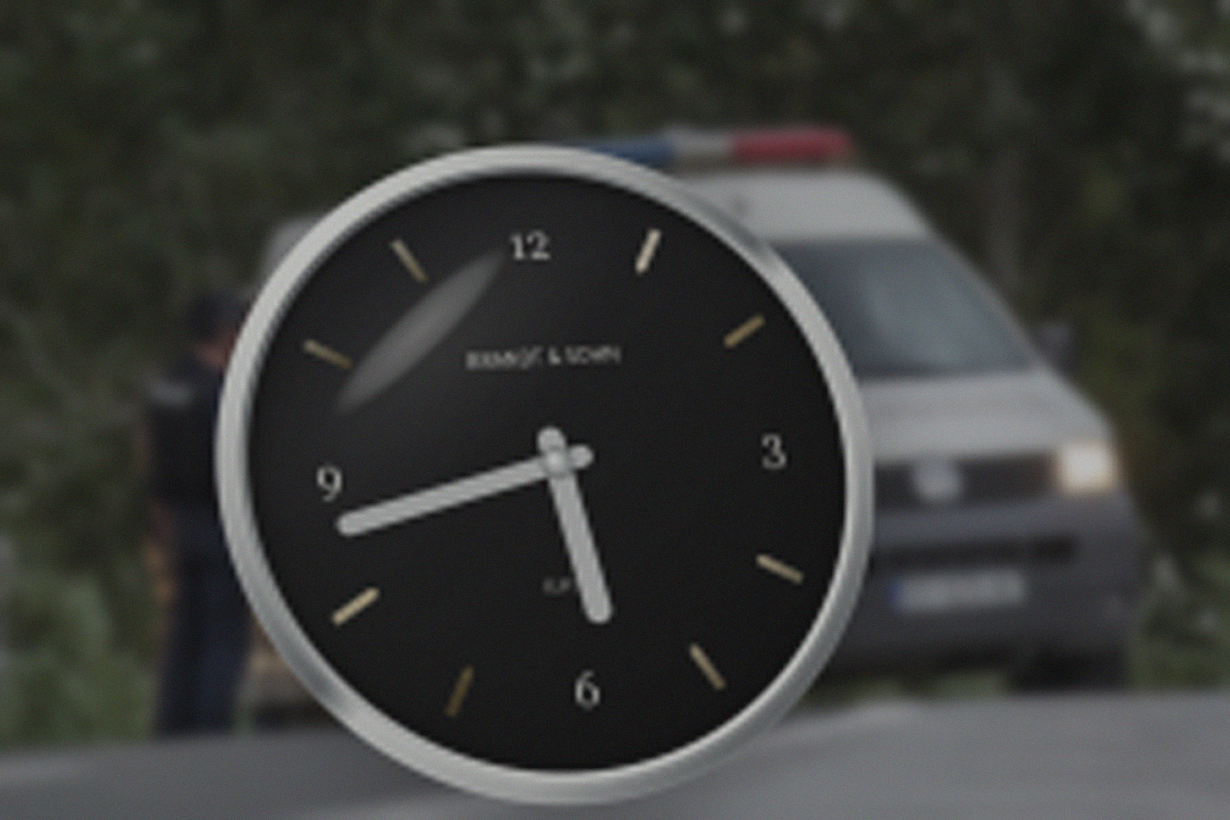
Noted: 5h43
